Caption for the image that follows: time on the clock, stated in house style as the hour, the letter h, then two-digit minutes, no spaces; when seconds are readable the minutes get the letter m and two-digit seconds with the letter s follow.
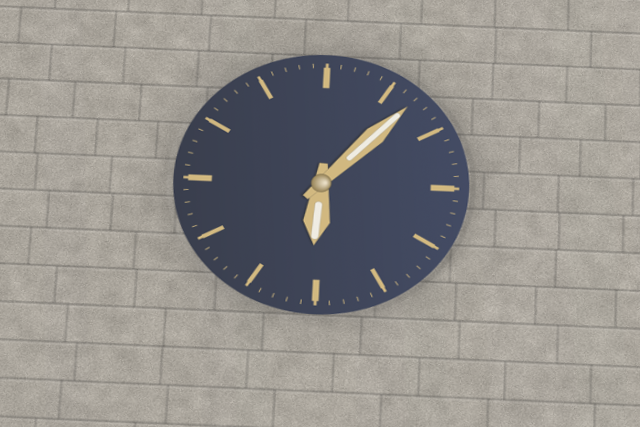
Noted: 6h07
